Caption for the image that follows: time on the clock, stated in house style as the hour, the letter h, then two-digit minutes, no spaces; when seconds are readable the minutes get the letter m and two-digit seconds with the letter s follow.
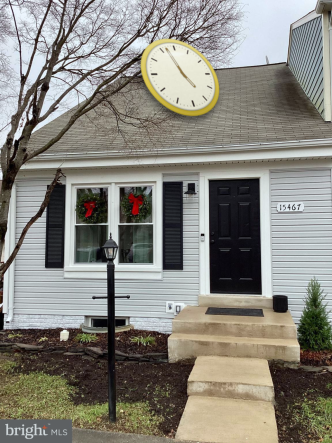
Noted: 4h57
